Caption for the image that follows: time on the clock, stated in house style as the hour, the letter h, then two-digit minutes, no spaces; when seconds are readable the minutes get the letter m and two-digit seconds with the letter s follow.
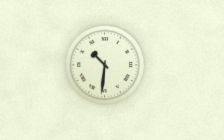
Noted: 10h31
